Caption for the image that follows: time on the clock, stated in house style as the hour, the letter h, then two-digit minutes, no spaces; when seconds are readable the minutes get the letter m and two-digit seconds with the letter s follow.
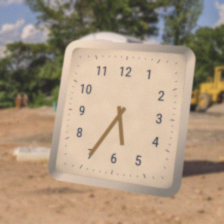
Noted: 5h35
